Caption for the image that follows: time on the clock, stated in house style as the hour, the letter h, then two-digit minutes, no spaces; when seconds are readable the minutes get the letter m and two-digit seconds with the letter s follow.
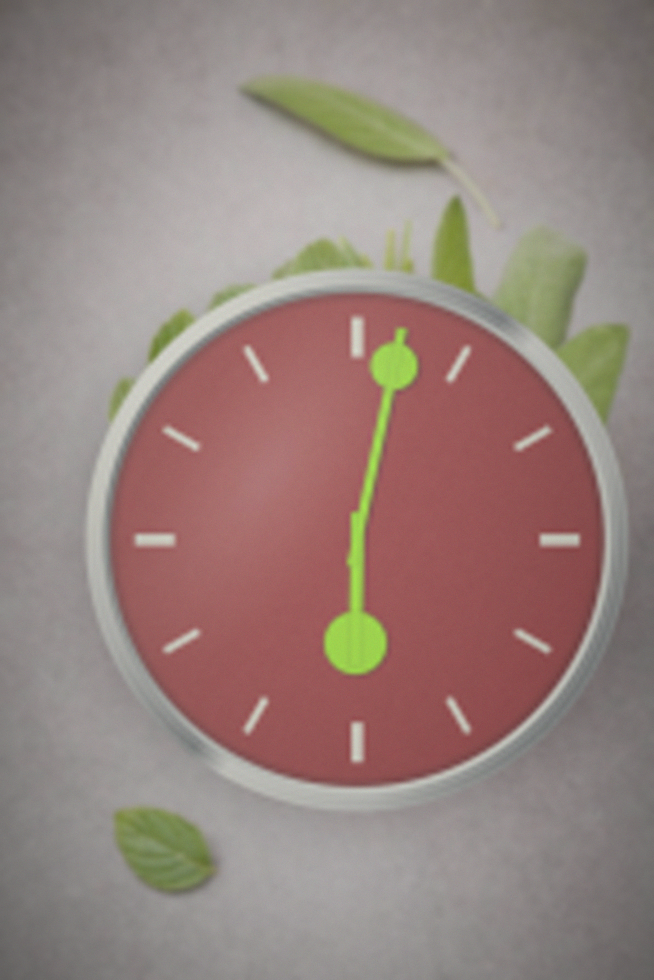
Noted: 6h02
